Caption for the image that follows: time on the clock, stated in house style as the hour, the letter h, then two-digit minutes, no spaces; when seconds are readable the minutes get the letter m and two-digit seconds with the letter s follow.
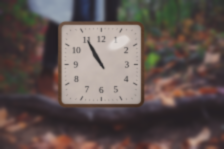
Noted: 10h55
